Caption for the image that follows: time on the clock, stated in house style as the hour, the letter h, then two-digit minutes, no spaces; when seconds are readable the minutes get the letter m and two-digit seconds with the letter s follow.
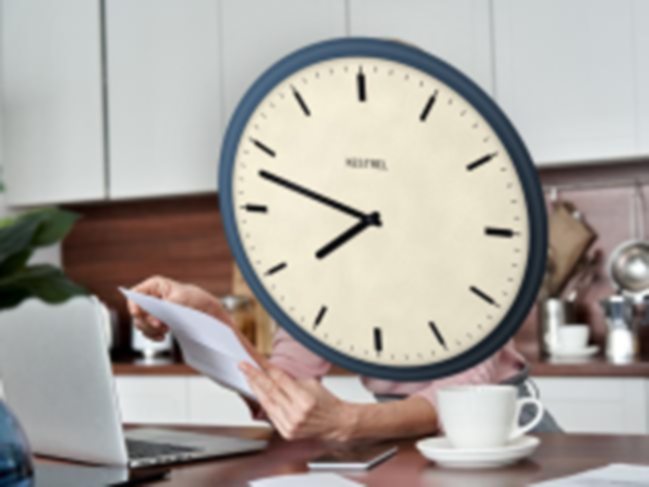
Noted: 7h48
